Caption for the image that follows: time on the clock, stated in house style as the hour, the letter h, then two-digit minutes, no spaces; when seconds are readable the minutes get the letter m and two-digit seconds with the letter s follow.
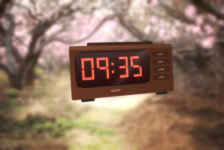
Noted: 9h35
